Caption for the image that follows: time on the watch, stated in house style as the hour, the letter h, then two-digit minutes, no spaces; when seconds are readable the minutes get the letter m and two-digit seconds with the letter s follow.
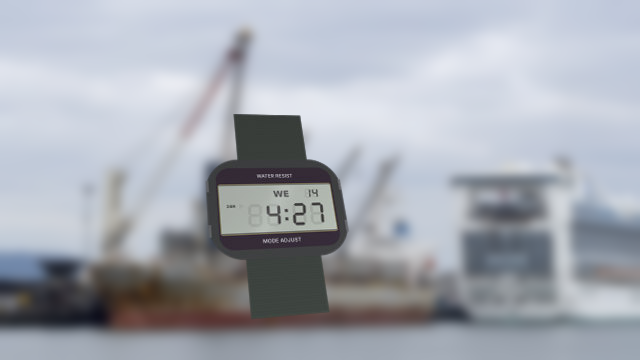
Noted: 4h27
